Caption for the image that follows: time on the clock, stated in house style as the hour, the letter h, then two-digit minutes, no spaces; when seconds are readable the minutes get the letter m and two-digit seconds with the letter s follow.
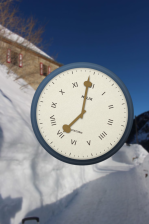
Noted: 6h59
